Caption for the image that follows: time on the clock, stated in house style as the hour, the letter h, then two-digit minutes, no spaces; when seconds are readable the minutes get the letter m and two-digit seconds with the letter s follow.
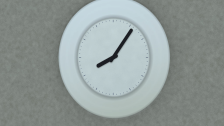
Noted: 8h06
